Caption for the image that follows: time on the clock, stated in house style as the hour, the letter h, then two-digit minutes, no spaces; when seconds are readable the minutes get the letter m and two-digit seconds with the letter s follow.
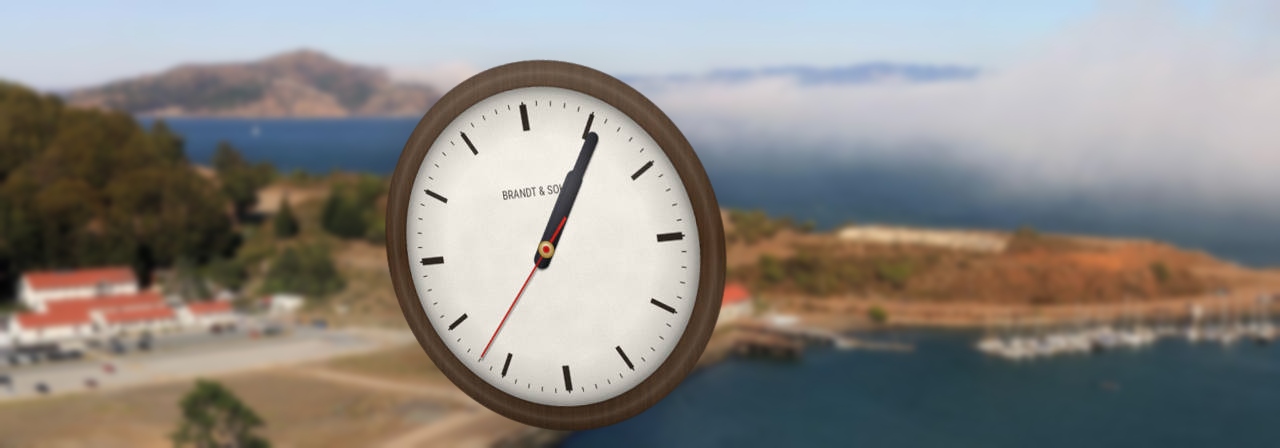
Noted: 1h05m37s
